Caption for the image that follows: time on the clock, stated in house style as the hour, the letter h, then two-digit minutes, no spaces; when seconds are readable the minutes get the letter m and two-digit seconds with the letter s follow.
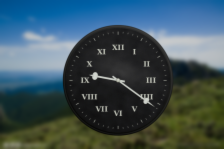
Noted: 9h21
